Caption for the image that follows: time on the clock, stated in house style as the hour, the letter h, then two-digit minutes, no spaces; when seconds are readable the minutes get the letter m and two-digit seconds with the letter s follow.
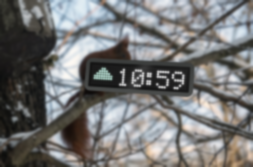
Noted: 10h59
